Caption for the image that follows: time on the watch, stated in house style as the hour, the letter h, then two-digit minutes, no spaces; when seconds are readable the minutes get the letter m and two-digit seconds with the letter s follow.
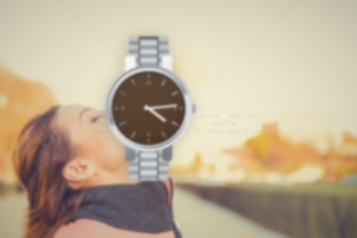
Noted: 4h14
